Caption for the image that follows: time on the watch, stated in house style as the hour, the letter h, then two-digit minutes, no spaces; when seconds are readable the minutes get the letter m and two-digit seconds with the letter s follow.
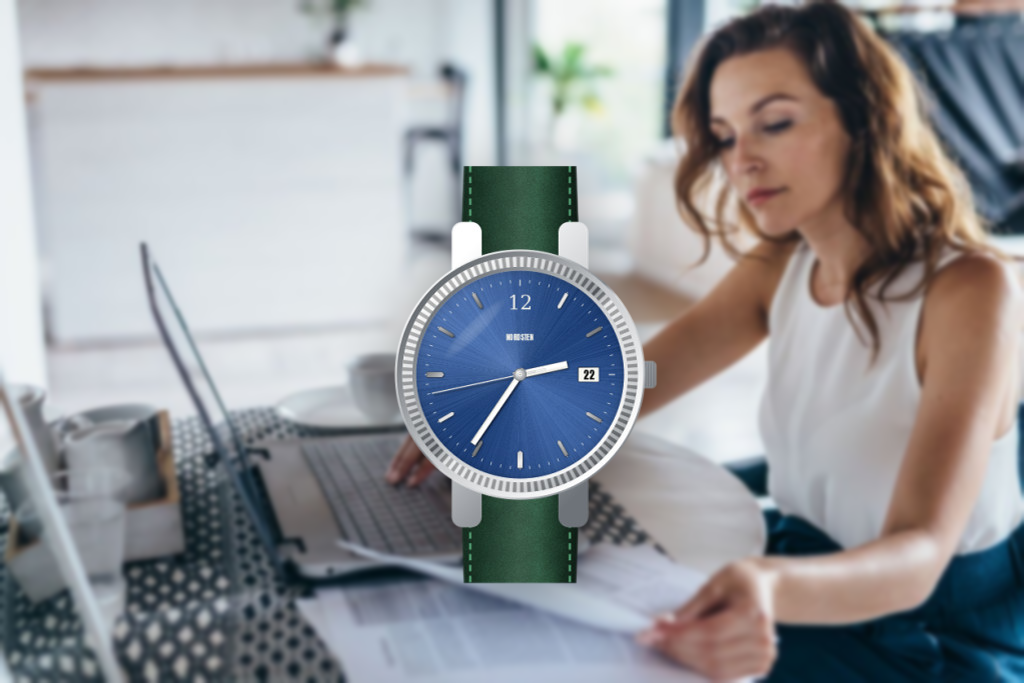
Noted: 2h35m43s
